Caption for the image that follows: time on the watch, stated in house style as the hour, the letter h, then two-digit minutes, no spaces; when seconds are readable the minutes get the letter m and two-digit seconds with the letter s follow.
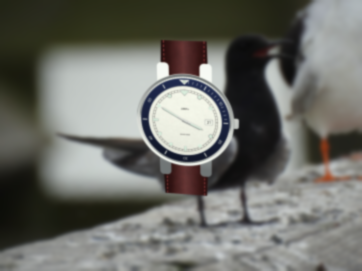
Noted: 3h50
